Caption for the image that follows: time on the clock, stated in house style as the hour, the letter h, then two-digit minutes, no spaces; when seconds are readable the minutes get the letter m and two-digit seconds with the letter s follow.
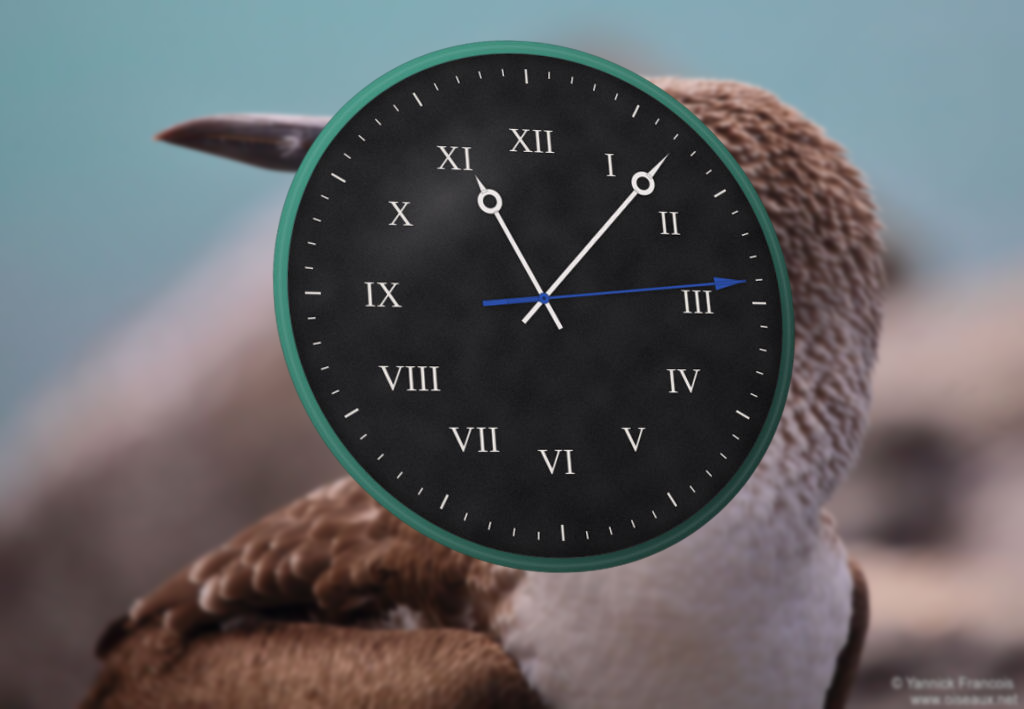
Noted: 11h07m14s
